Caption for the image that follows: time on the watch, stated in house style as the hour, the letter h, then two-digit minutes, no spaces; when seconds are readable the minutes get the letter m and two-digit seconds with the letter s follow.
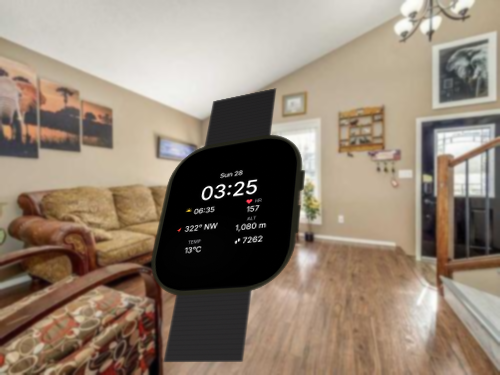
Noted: 3h25
